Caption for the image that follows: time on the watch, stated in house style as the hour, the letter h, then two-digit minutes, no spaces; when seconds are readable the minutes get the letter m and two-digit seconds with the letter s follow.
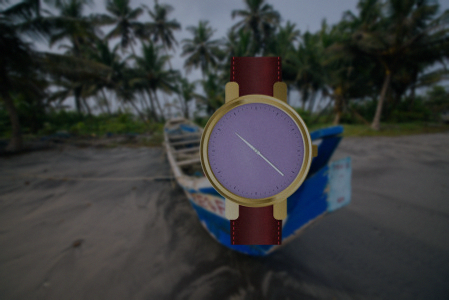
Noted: 10h22
